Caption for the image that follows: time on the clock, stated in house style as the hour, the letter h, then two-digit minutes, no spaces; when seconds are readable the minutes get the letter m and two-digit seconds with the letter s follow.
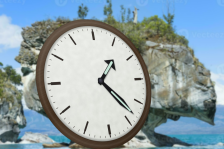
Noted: 1h23
